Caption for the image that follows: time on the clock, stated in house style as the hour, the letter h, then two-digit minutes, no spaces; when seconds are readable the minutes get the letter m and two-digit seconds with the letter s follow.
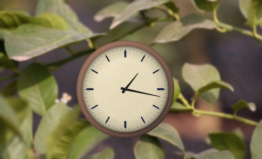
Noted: 1h17
